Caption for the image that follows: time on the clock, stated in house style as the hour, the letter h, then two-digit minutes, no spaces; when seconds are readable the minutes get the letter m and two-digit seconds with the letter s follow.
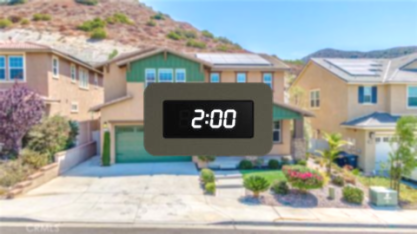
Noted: 2h00
